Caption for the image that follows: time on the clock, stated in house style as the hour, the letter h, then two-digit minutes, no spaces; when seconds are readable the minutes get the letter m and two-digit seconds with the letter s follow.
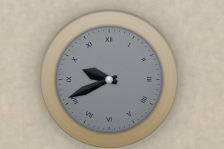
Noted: 9h41
